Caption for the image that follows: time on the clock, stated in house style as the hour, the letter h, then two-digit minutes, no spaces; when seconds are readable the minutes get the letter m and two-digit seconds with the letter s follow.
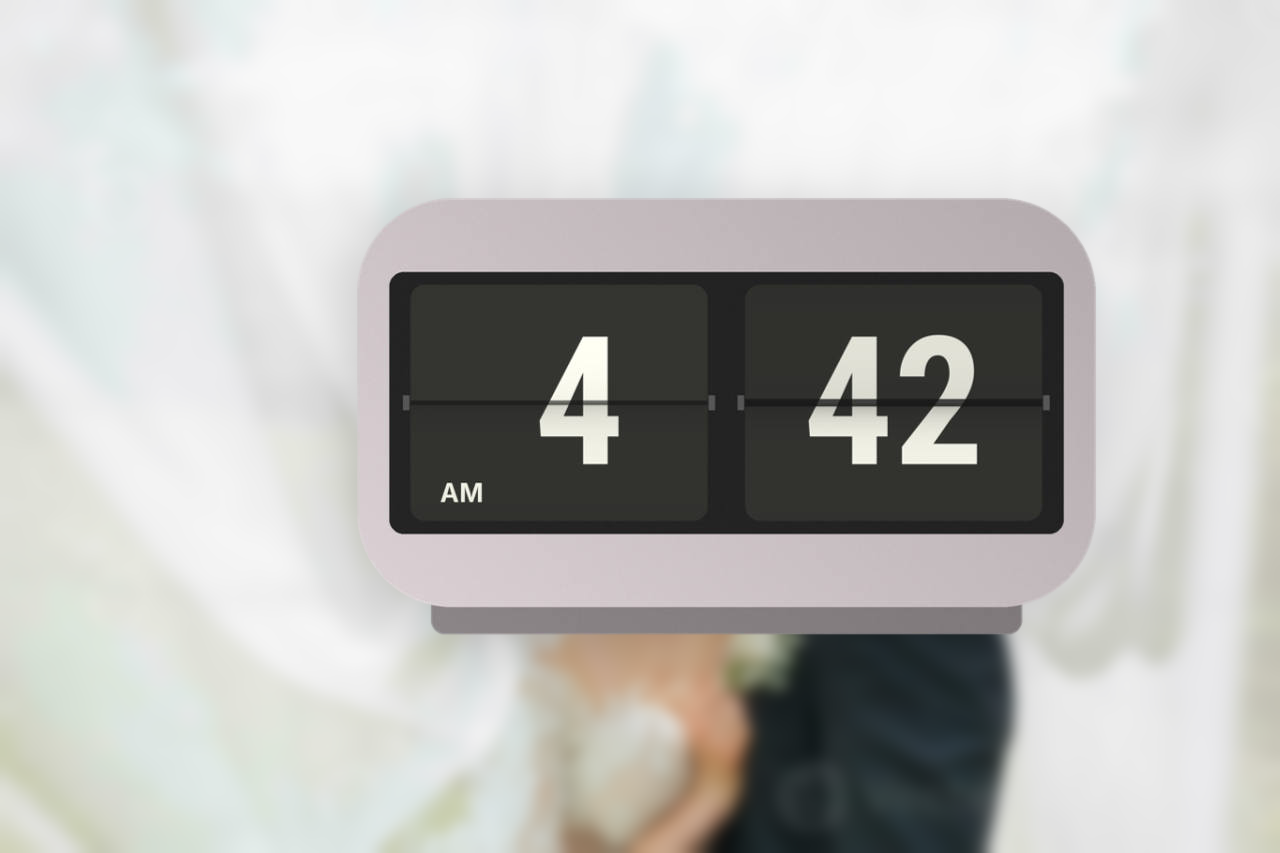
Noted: 4h42
